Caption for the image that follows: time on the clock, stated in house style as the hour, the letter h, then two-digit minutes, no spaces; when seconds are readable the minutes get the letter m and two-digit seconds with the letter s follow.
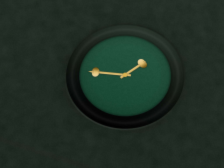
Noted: 1h46
